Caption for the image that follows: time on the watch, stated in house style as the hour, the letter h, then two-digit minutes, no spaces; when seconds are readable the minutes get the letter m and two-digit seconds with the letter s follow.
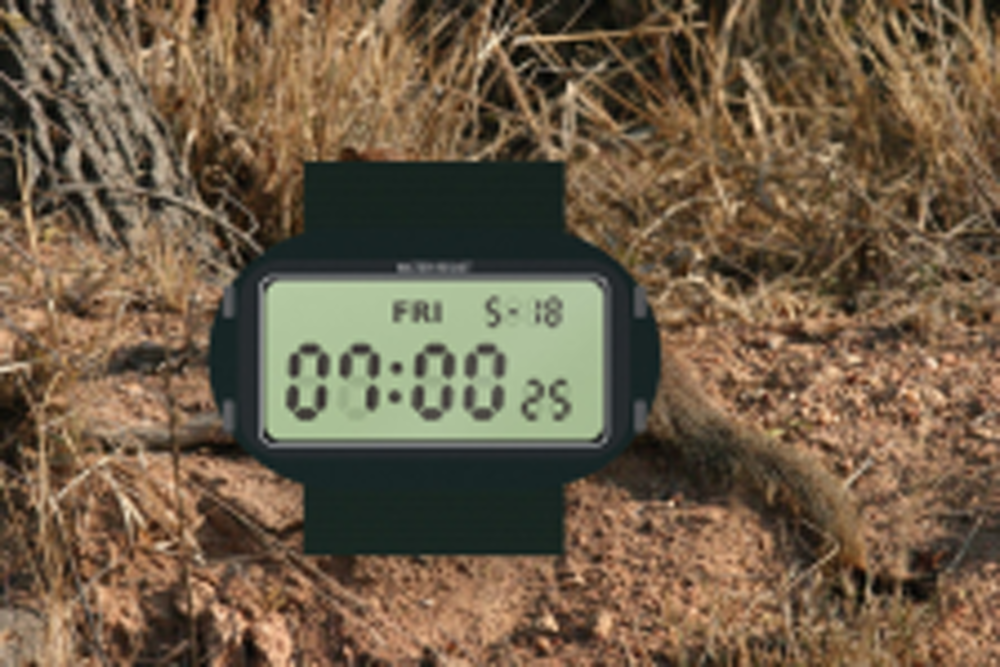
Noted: 7h00m25s
